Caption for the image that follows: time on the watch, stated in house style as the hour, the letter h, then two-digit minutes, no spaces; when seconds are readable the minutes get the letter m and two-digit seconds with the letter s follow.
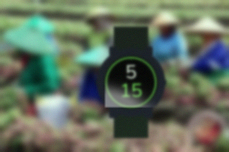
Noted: 5h15
